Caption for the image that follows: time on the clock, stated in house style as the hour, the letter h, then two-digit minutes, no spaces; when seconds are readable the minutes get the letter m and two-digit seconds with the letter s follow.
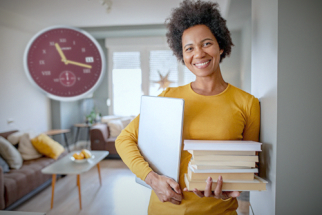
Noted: 11h18
